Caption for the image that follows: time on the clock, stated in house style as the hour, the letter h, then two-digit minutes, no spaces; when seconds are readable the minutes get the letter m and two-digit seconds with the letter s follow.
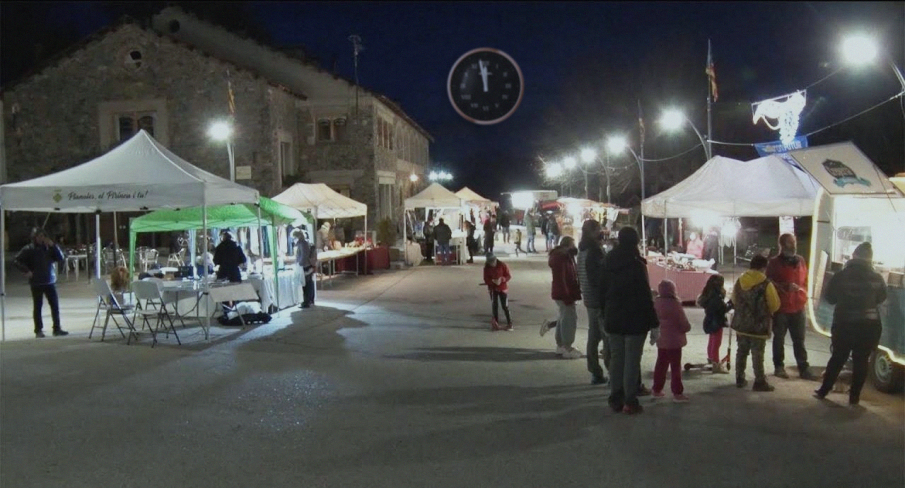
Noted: 11h58
